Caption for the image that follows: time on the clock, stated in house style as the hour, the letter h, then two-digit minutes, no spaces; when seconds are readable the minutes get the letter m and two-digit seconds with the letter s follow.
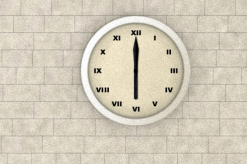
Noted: 6h00
